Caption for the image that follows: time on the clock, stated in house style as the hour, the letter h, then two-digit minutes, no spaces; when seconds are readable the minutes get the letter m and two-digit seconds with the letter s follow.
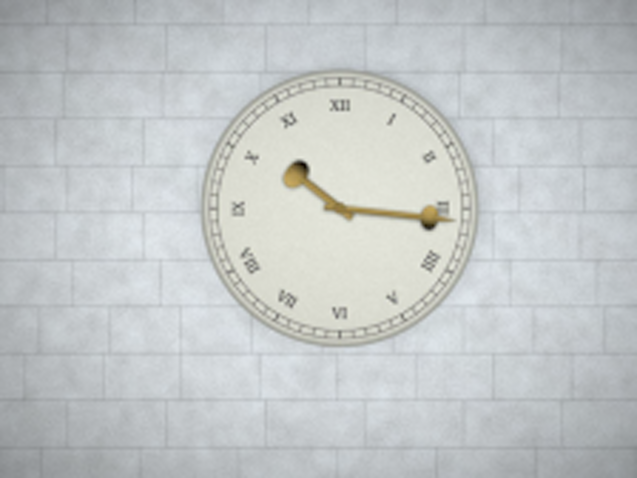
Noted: 10h16
